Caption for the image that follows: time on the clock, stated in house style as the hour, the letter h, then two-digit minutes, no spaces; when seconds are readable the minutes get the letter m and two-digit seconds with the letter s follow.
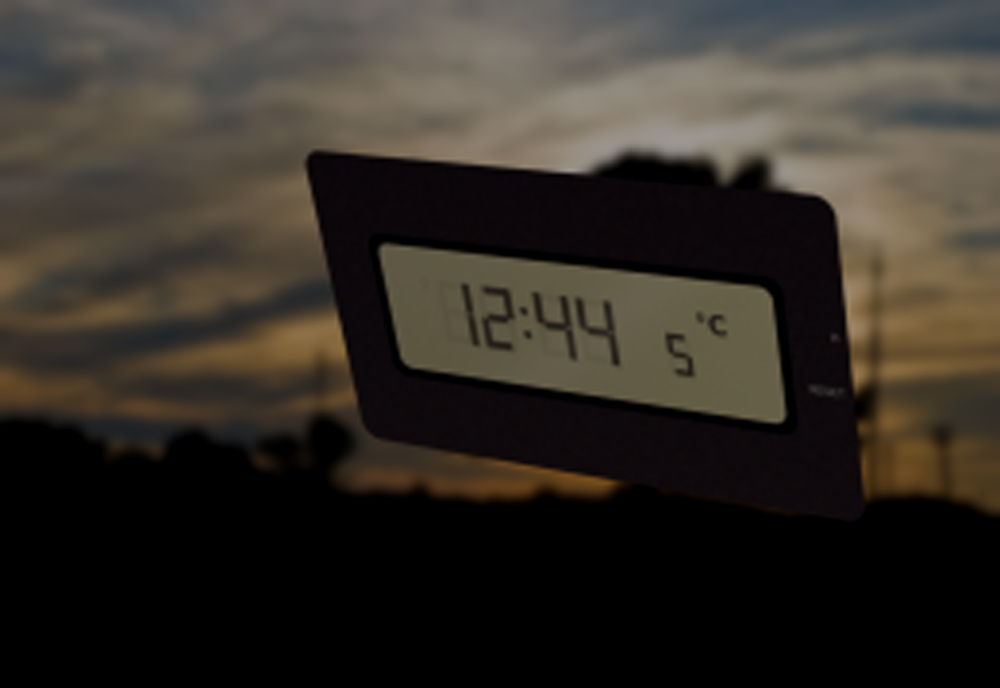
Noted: 12h44
